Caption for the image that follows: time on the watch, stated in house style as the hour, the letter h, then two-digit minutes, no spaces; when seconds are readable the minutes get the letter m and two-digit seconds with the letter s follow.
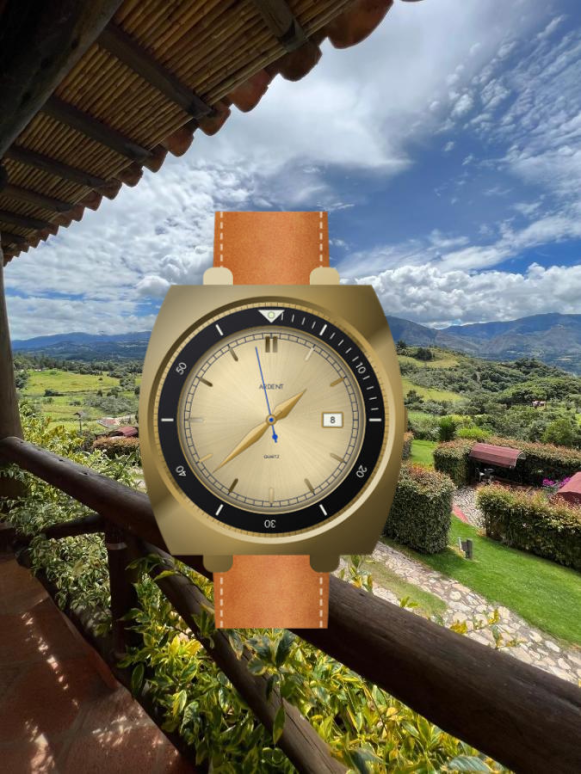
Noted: 1h37m58s
